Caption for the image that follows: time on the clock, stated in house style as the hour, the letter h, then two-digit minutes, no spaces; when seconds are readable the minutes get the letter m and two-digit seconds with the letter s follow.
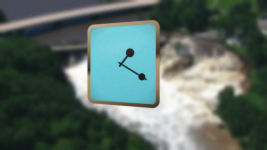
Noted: 1h20
